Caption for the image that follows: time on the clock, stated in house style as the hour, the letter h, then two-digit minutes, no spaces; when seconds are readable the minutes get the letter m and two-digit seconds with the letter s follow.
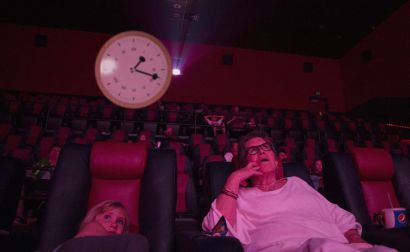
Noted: 1h18
